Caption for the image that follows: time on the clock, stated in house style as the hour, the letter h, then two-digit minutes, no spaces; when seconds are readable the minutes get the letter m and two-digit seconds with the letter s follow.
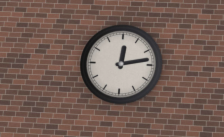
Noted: 12h13
